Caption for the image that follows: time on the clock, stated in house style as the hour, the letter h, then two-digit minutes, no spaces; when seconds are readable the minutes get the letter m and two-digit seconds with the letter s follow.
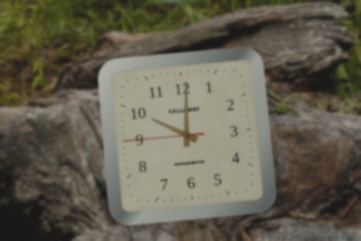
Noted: 10h00m45s
